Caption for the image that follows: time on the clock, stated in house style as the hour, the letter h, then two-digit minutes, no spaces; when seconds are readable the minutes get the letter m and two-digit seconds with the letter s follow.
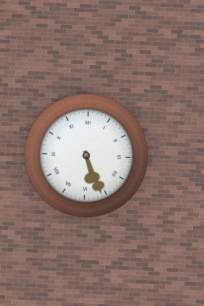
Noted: 5h26
